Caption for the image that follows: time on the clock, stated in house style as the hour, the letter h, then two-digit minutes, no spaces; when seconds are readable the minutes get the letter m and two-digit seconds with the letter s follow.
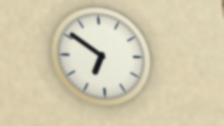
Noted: 6h51
